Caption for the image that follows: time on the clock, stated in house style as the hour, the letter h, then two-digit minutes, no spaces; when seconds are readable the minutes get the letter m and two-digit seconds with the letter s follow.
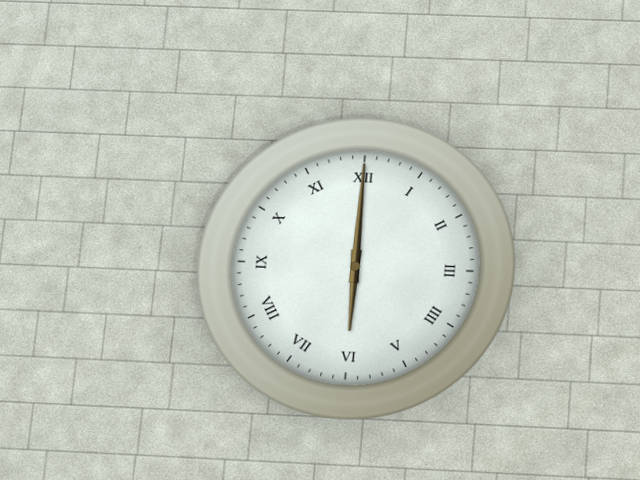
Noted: 6h00
